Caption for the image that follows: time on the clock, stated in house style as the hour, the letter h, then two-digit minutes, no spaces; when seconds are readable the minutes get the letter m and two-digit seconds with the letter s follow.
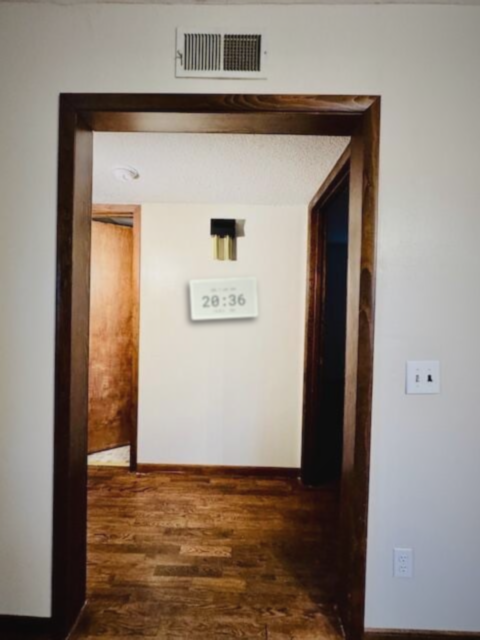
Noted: 20h36
